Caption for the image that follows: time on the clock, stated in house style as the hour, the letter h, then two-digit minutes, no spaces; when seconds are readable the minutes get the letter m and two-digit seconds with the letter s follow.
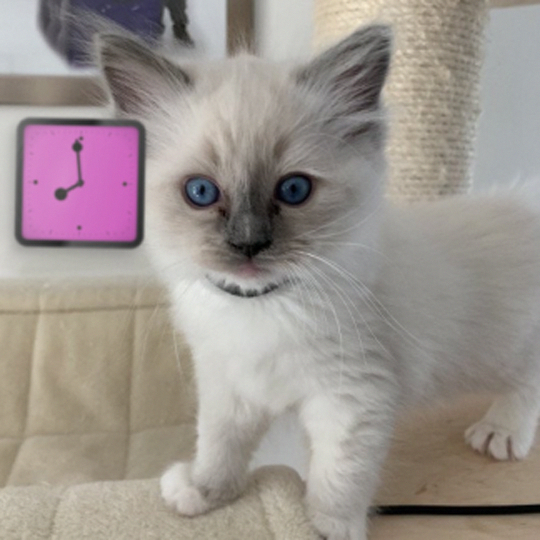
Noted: 7h59
